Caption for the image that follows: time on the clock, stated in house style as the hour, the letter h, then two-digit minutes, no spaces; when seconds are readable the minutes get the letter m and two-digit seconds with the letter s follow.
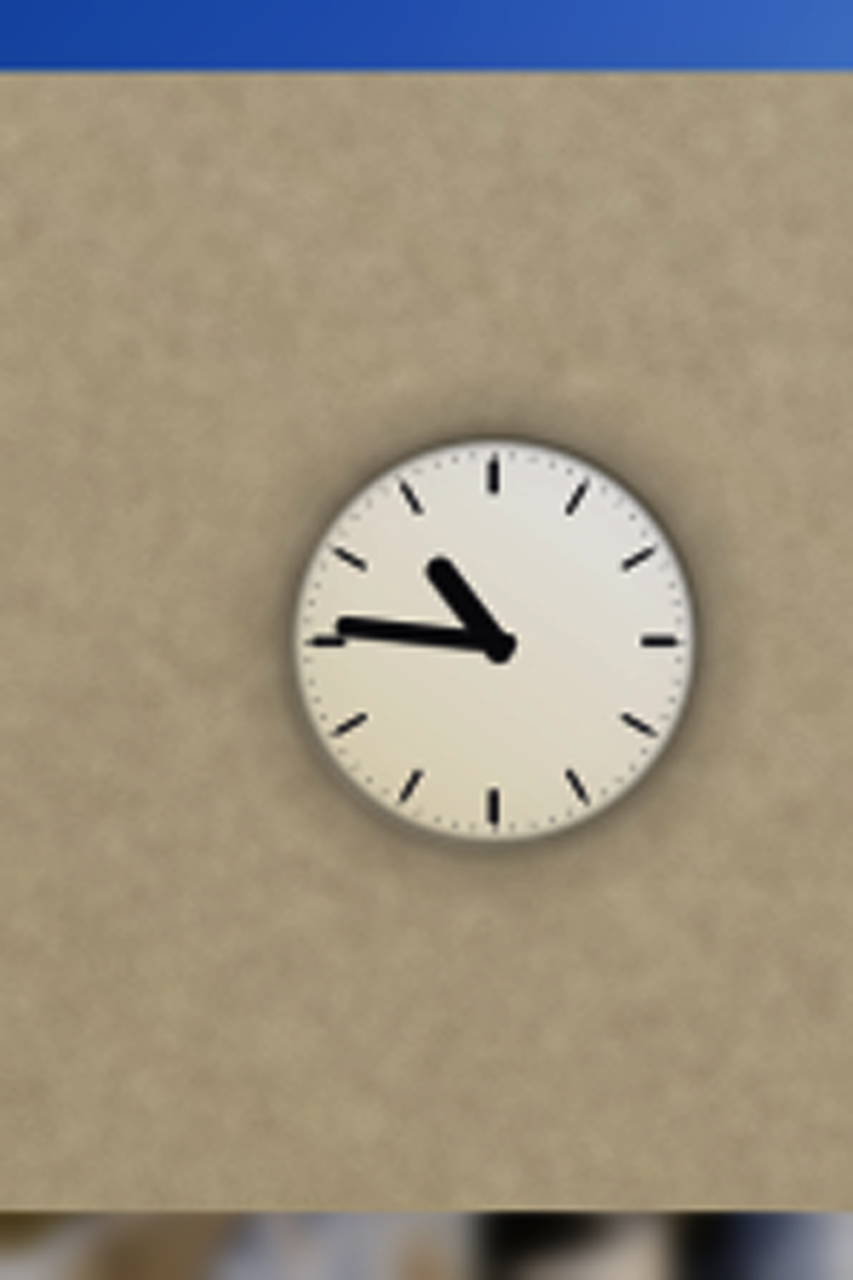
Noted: 10h46
